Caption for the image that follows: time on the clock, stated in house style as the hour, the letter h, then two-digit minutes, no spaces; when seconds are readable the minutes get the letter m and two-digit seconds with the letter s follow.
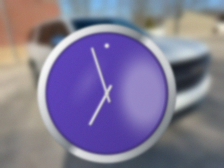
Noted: 6h57
